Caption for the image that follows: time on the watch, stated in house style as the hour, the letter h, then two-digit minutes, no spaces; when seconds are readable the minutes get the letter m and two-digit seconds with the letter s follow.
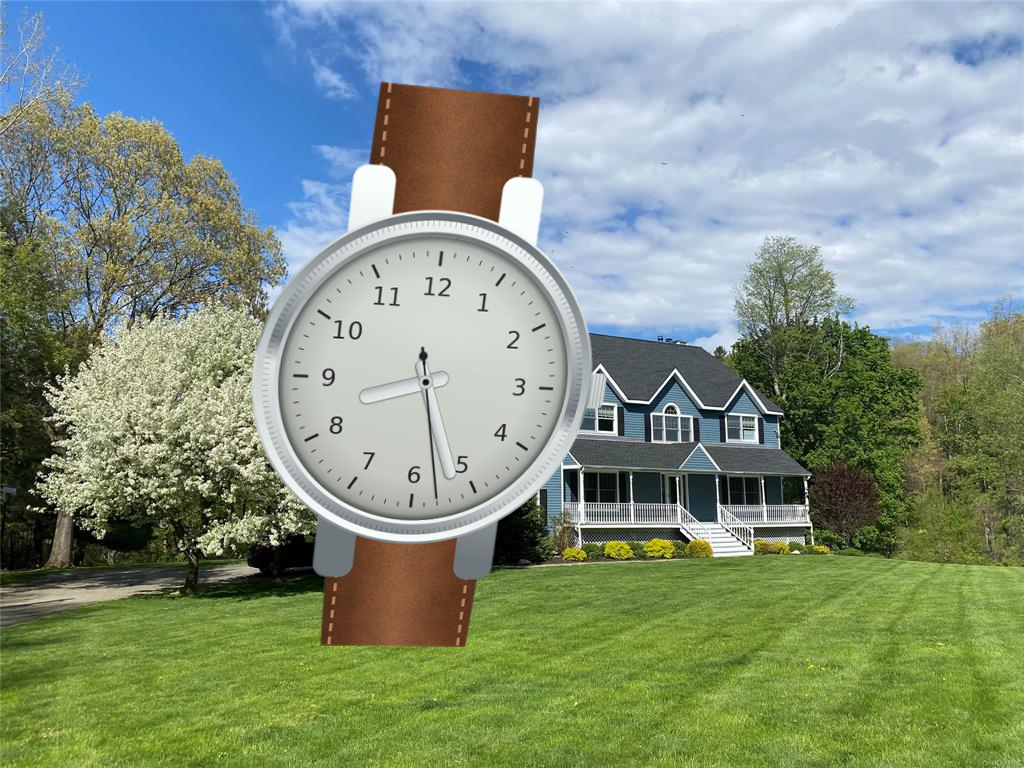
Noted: 8h26m28s
